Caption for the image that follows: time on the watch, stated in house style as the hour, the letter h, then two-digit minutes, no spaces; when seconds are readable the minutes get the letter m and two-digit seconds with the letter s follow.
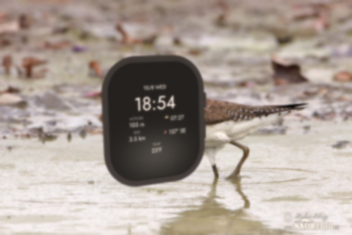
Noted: 18h54
